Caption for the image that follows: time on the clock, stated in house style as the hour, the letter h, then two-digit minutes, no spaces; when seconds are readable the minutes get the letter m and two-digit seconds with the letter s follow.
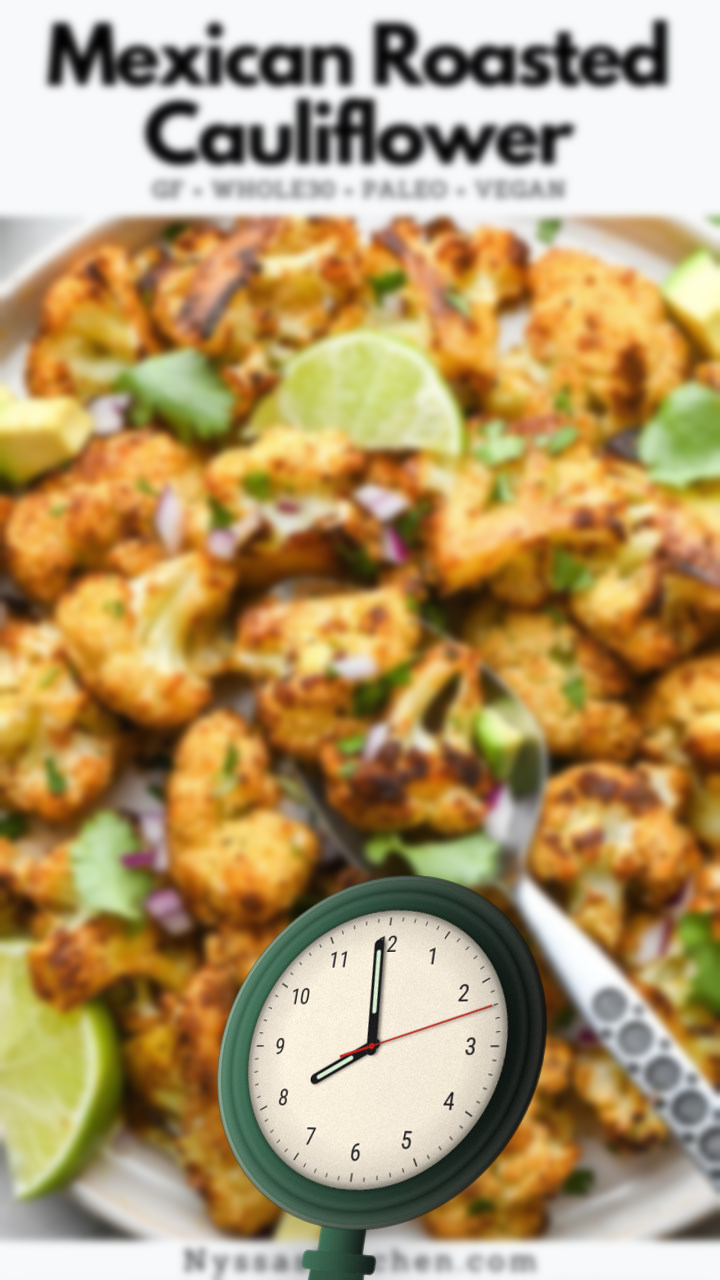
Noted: 7h59m12s
